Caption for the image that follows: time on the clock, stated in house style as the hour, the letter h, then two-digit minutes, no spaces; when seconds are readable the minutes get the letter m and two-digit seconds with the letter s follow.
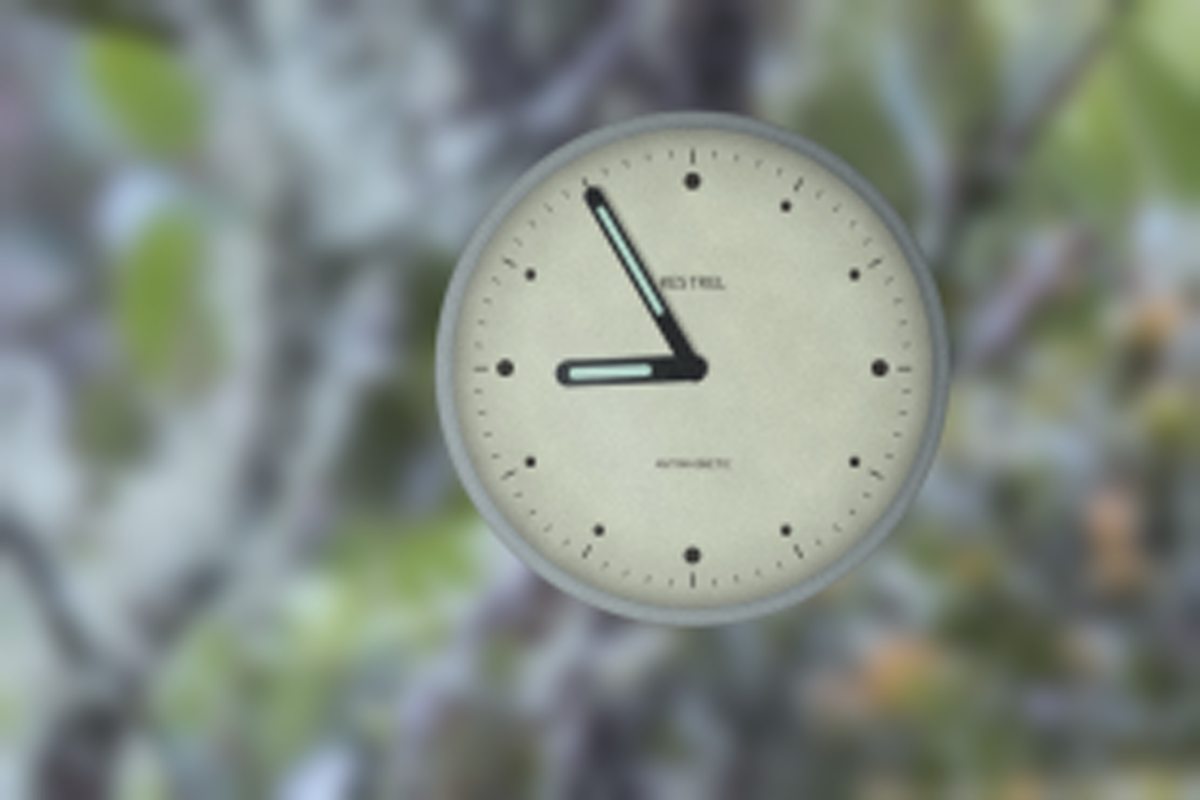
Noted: 8h55
